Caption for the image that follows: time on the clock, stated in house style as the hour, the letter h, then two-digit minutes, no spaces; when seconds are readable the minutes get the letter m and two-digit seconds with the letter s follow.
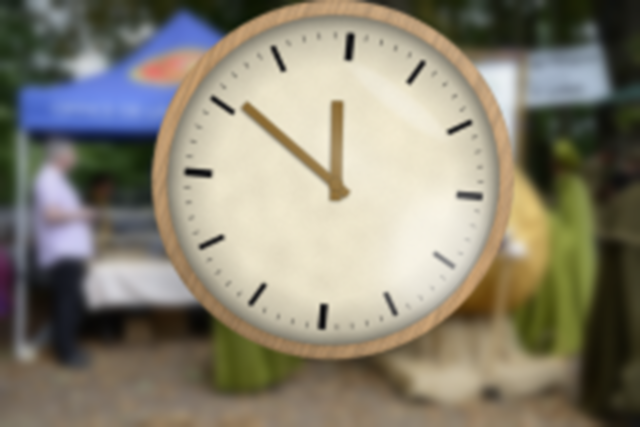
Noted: 11h51
